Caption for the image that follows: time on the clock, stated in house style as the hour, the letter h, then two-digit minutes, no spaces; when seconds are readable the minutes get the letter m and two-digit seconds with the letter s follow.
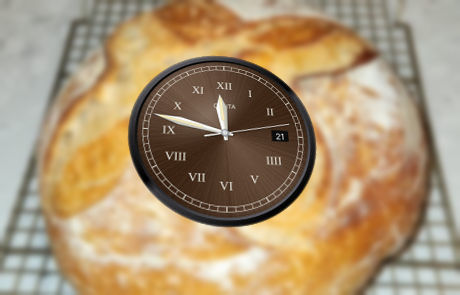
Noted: 11h47m13s
